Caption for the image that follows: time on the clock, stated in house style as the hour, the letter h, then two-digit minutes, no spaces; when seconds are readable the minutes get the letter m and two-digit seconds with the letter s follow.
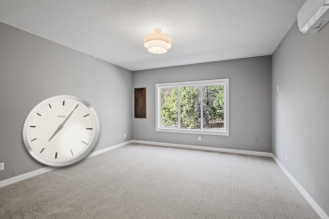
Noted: 7h05
